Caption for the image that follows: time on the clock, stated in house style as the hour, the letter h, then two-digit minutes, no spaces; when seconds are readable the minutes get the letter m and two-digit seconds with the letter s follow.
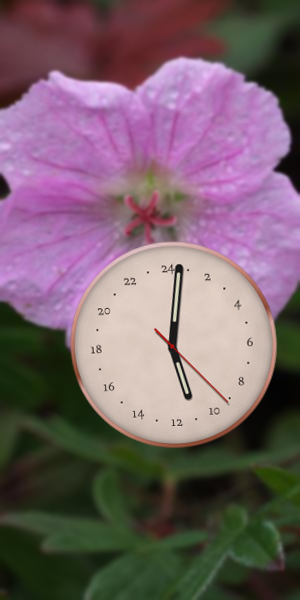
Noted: 11h01m23s
